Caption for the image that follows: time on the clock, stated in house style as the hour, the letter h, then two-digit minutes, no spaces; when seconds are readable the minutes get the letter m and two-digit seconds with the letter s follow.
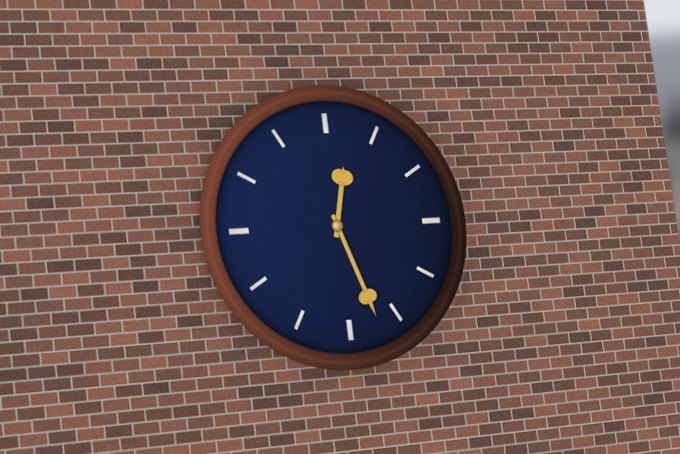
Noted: 12h27
